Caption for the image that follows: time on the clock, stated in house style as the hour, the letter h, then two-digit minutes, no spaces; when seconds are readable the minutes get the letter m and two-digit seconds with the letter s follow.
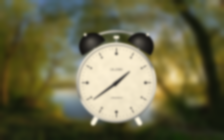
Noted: 1h39
